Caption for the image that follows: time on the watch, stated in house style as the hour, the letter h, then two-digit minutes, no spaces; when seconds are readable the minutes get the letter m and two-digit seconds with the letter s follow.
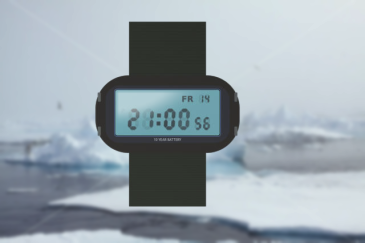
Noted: 21h00m56s
